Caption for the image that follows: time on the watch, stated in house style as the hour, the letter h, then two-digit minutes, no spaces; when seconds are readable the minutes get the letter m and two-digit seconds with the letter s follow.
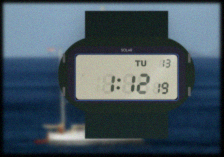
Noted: 1h12m19s
